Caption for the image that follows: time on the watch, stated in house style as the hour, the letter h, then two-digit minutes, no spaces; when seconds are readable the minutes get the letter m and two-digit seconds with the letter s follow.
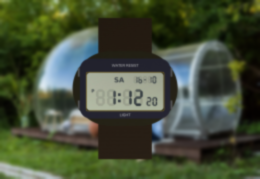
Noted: 1h12
